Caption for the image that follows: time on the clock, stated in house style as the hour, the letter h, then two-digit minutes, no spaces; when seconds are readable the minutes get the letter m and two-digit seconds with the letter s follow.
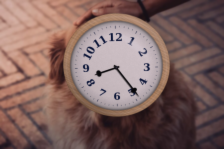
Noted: 8h24
